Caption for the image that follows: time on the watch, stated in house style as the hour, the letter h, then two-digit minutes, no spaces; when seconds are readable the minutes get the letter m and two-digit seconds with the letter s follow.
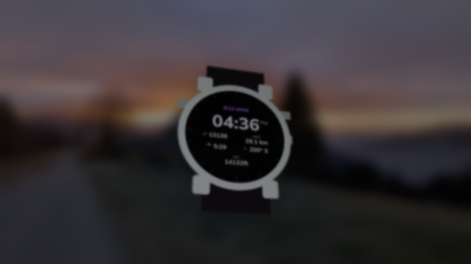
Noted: 4h36
